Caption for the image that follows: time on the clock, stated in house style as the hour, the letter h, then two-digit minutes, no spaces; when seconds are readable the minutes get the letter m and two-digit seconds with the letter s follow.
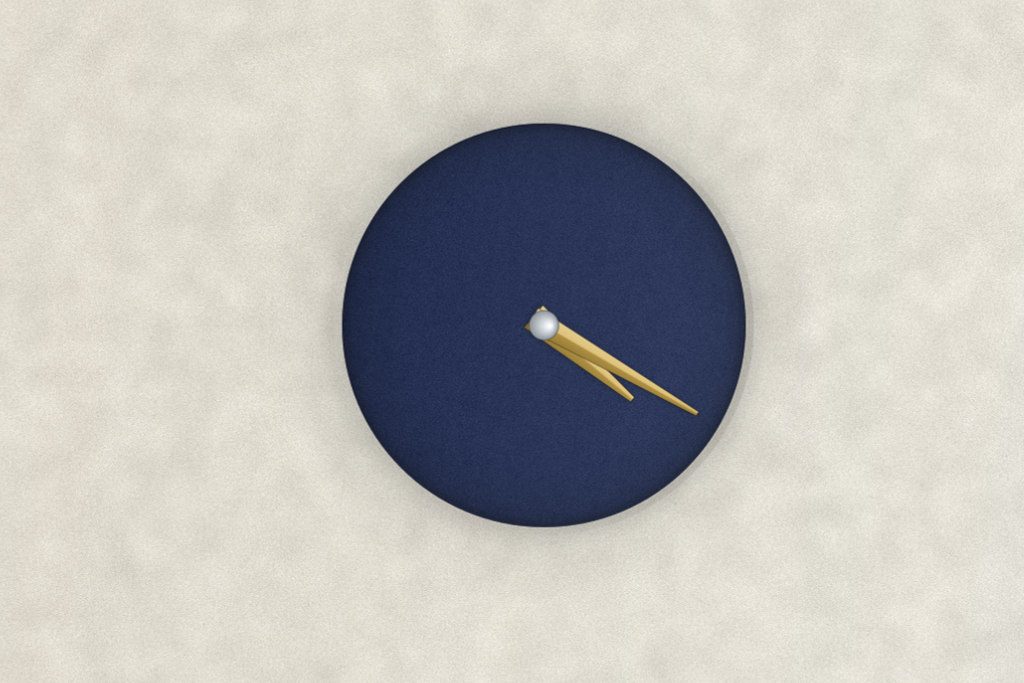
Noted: 4h20
